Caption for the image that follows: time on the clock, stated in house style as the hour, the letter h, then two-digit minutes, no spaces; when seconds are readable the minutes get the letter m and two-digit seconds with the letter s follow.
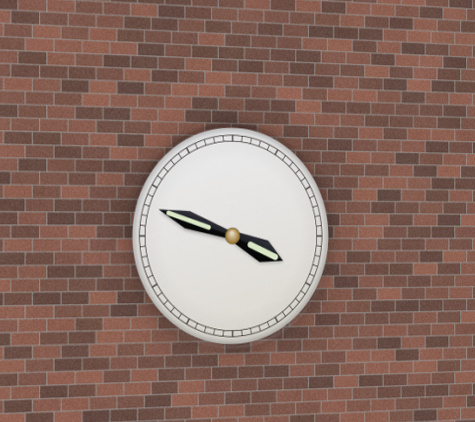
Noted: 3h48
